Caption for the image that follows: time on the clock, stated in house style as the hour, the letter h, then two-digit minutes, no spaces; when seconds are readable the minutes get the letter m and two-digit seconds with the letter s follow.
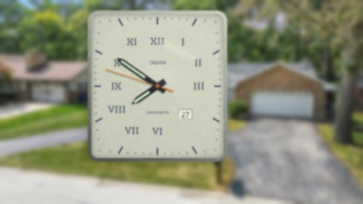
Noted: 7h50m48s
